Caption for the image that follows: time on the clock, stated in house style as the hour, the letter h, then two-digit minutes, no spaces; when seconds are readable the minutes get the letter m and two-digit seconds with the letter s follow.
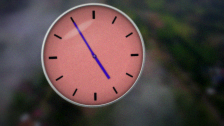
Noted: 4h55
